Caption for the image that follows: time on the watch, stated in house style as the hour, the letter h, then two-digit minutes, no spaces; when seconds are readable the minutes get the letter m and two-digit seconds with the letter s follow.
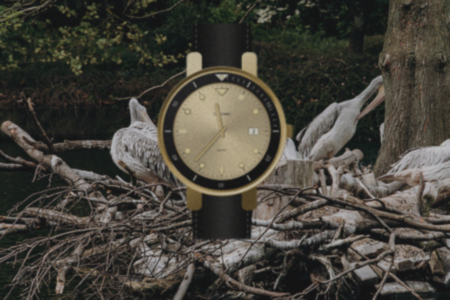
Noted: 11h37
